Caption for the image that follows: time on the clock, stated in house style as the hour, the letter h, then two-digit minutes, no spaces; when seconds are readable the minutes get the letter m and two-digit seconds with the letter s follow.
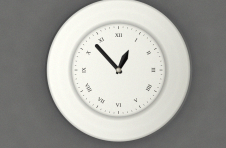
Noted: 12h53
